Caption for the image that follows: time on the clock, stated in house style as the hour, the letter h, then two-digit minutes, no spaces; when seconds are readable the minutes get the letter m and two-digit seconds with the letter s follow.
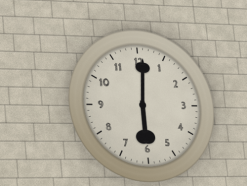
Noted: 6h01
